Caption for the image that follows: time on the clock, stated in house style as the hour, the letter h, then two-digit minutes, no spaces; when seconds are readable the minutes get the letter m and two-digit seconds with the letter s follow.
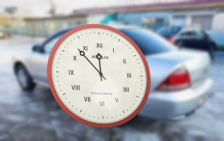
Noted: 11h53
